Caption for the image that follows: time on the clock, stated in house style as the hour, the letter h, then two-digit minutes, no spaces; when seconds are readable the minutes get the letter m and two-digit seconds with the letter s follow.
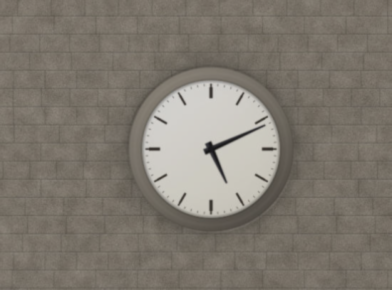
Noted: 5h11
